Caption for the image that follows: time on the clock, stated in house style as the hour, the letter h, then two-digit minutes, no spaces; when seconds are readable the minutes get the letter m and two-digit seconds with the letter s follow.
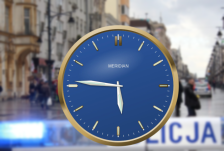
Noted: 5h46
